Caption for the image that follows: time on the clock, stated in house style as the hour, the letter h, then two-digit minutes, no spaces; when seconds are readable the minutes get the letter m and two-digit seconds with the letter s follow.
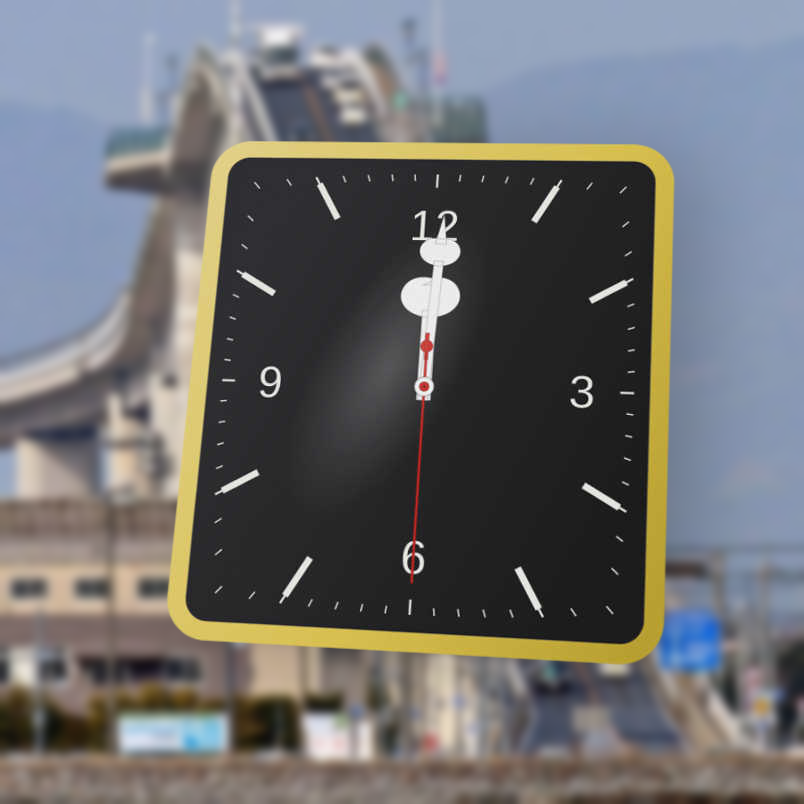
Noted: 12h00m30s
